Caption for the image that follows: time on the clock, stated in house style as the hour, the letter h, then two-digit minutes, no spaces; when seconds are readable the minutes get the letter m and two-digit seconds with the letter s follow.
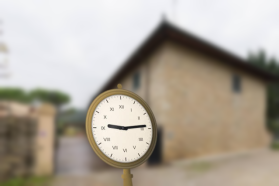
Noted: 9h14
